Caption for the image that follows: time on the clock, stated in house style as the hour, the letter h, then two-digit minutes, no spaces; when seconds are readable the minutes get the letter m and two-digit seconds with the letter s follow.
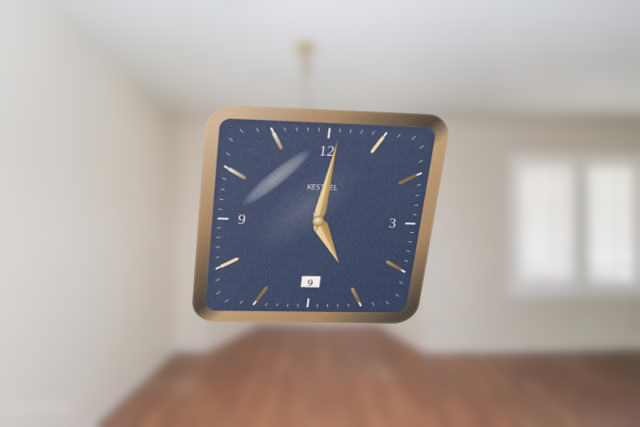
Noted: 5h01
